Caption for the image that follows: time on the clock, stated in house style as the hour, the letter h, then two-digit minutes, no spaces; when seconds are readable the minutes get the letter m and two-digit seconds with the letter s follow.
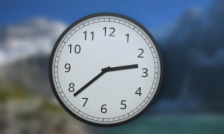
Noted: 2h38
